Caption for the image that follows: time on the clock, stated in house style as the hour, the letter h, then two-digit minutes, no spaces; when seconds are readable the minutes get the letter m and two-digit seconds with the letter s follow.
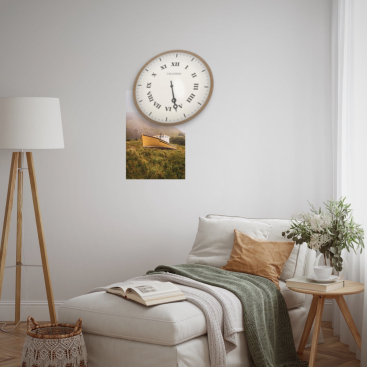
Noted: 5h27
